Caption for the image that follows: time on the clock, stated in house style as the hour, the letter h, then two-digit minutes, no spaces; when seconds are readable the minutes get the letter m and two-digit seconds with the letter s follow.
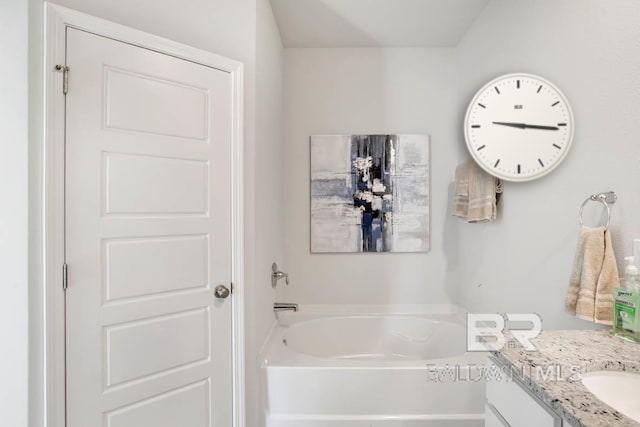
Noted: 9h16
